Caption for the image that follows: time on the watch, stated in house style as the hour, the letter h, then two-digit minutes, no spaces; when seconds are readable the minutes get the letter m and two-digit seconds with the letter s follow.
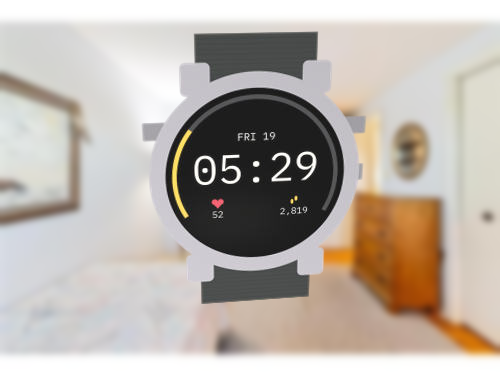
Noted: 5h29
